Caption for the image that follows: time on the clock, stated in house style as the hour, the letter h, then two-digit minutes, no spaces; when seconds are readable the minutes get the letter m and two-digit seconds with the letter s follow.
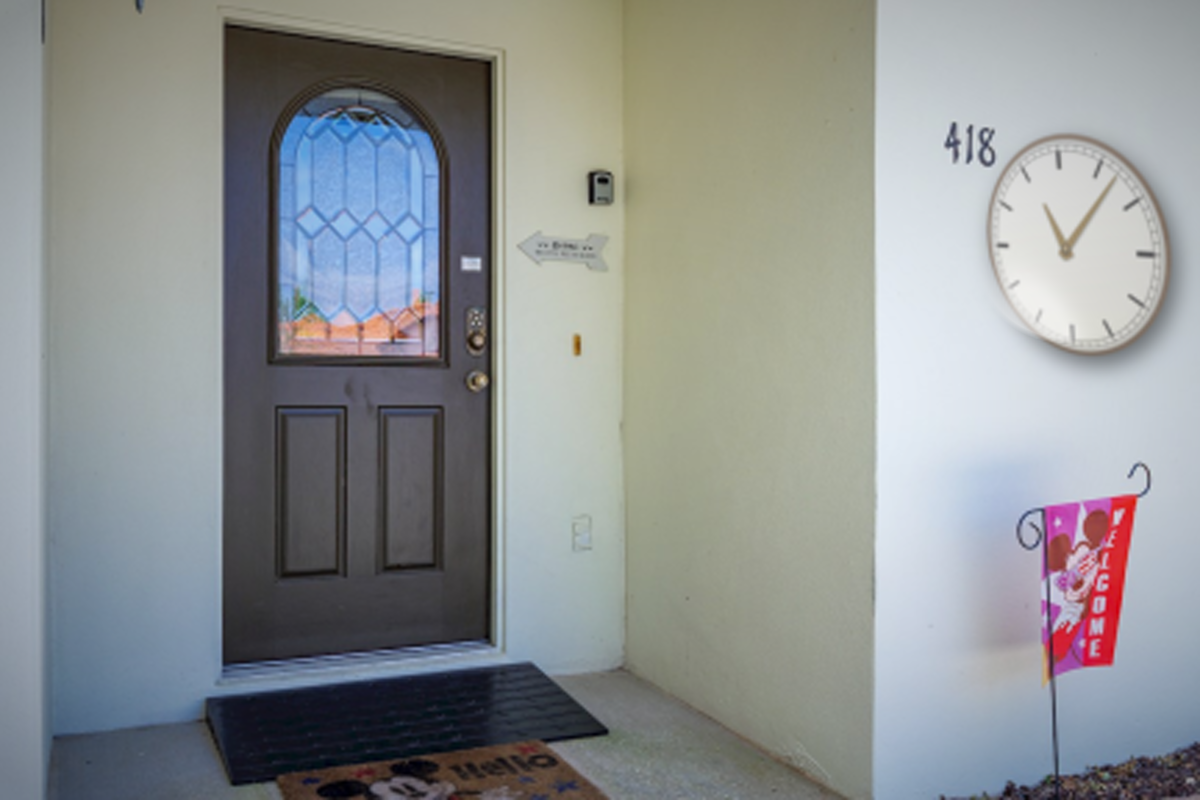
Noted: 11h07
